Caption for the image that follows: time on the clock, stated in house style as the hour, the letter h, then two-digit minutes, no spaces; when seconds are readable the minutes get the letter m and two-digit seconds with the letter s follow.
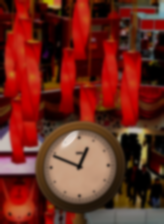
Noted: 12h49
